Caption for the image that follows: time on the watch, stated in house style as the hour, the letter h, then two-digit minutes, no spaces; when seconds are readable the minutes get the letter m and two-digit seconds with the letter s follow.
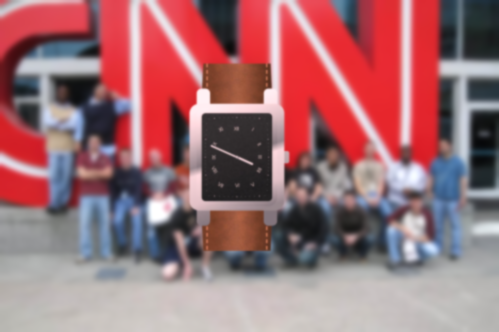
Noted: 3h49
